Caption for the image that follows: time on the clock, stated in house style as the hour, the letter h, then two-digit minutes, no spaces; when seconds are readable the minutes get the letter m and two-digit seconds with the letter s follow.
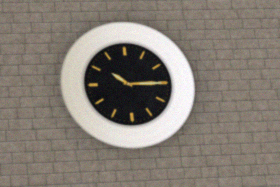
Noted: 10h15
